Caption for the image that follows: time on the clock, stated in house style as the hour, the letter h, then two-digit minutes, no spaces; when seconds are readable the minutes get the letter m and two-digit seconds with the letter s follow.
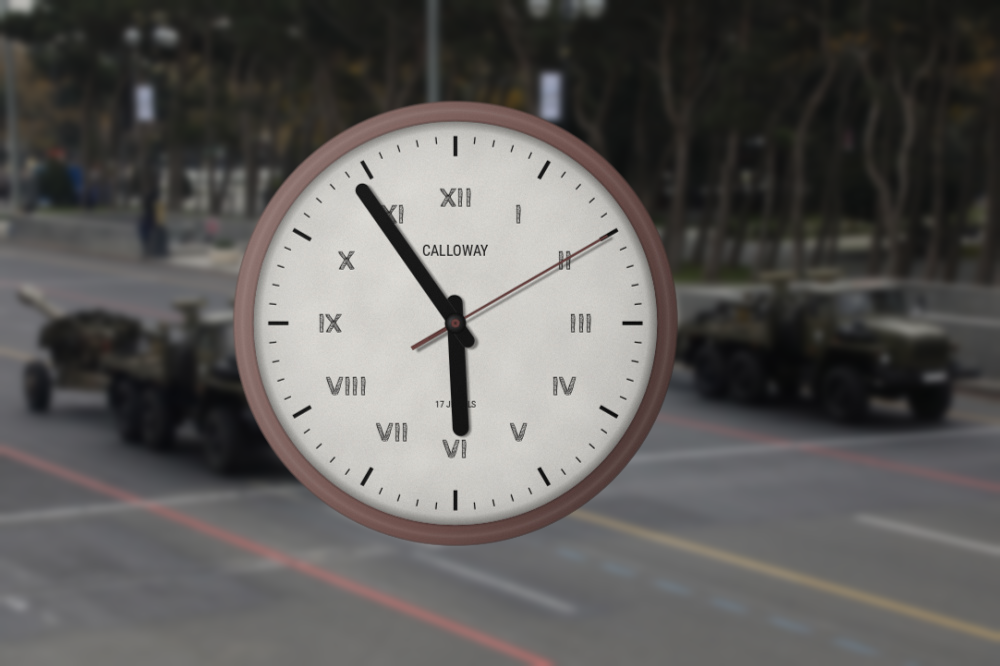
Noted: 5h54m10s
